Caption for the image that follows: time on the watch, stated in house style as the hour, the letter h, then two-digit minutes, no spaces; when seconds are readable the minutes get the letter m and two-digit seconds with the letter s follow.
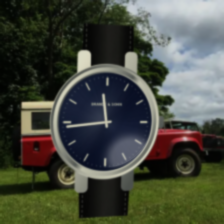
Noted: 11h44
